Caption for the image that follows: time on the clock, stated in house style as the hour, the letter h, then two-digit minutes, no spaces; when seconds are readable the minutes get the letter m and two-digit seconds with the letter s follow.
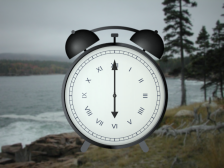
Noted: 6h00
